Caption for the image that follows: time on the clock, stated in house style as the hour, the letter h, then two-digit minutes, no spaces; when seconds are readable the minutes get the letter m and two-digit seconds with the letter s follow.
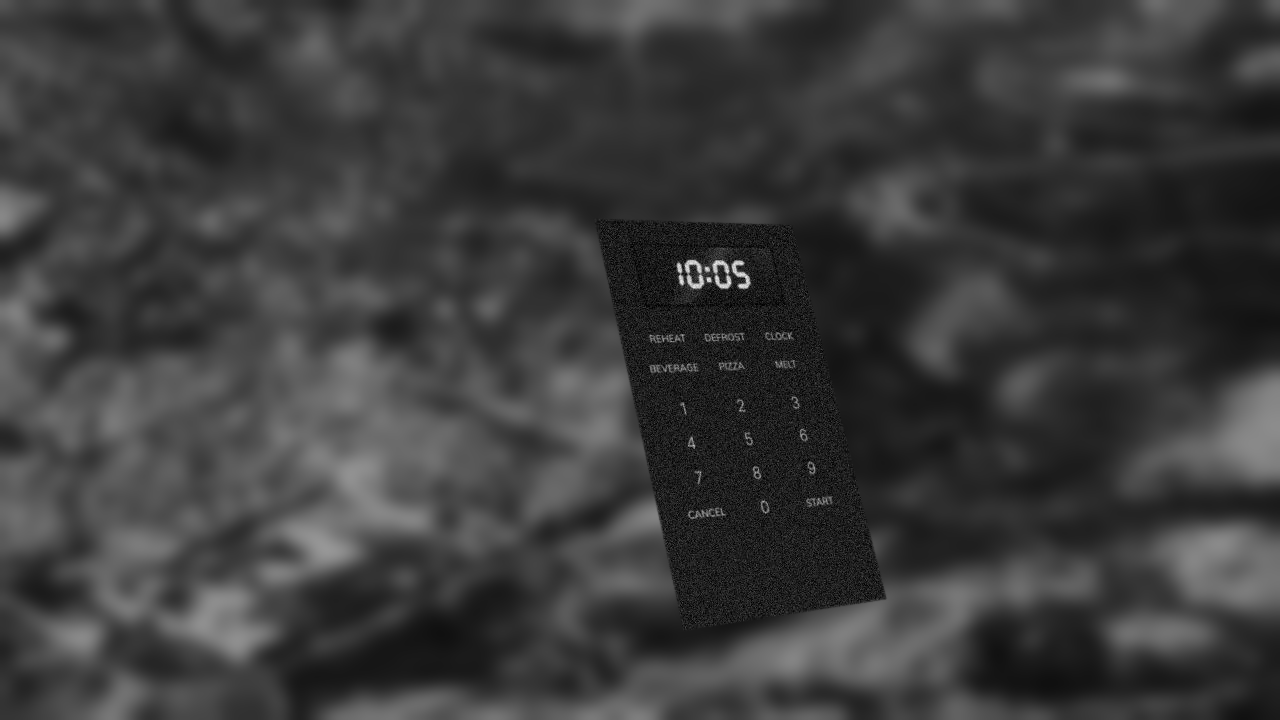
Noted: 10h05
